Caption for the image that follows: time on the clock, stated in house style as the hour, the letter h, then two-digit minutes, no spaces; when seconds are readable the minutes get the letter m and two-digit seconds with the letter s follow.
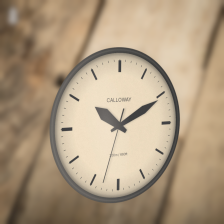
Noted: 10h10m33s
